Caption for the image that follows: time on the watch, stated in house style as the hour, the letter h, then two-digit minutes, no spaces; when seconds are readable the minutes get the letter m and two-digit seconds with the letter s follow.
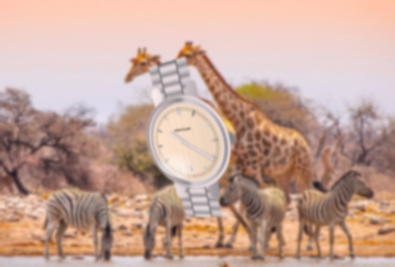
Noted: 10h21
